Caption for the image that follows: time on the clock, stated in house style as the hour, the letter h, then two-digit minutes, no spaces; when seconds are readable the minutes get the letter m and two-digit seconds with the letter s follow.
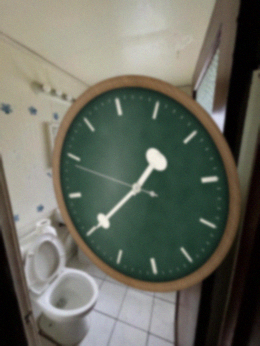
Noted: 1h39m49s
